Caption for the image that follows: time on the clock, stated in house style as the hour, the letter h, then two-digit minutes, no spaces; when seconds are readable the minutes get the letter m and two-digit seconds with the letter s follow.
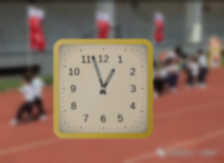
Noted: 12h57
